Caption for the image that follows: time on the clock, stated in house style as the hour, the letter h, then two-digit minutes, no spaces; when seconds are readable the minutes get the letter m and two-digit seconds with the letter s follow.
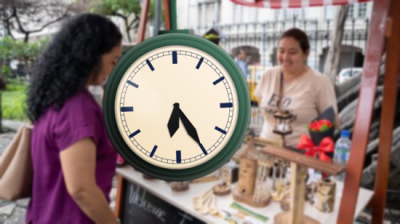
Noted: 6h25
